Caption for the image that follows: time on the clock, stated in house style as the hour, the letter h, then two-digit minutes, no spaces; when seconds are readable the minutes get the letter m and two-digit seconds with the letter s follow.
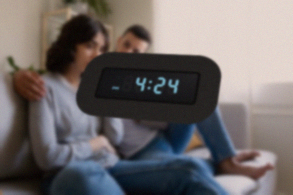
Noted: 4h24
